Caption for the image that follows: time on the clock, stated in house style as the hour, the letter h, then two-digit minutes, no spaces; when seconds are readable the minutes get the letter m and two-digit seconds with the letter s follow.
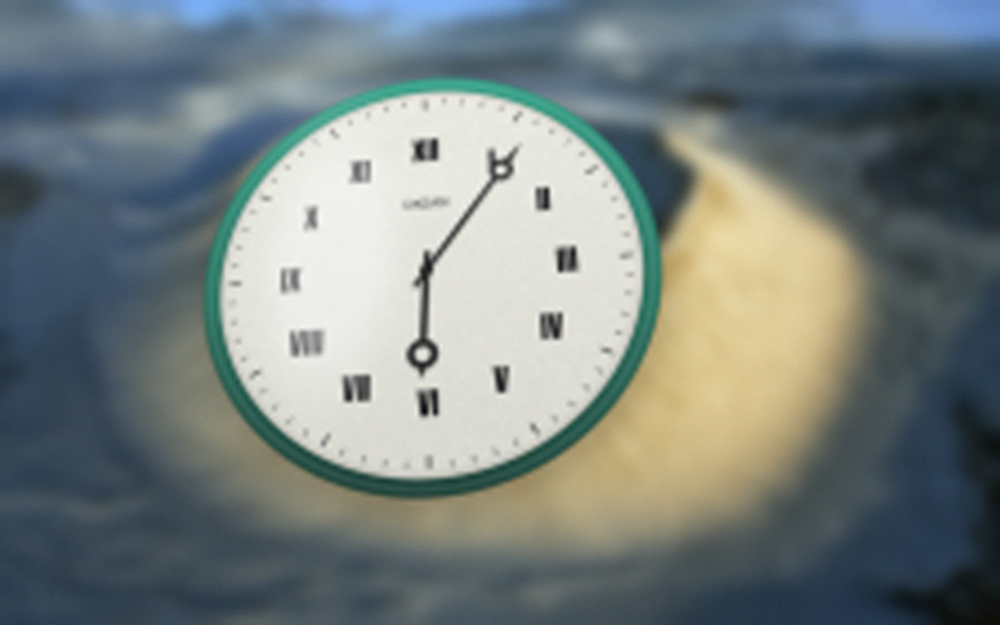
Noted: 6h06
